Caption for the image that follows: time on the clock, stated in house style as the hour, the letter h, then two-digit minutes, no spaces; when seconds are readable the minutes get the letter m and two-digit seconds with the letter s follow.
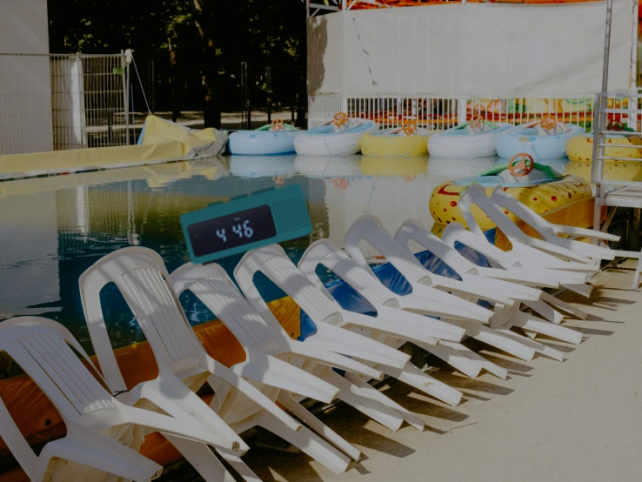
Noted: 4h46
